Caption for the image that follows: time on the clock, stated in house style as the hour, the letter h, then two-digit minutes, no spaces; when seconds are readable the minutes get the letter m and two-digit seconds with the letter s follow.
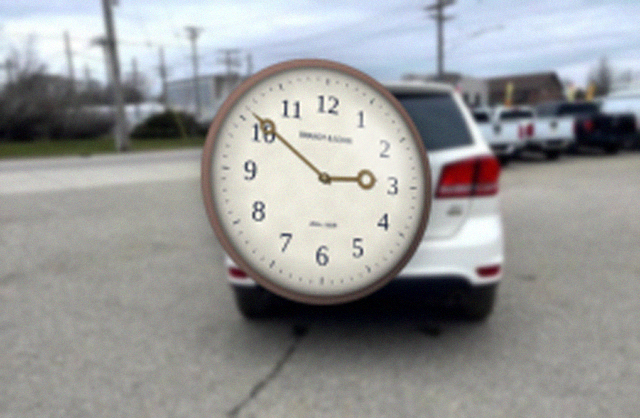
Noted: 2h51
